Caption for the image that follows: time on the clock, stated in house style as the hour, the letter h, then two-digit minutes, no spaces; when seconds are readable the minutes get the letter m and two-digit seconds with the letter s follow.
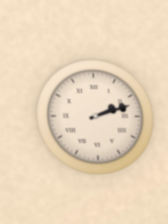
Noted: 2h12
